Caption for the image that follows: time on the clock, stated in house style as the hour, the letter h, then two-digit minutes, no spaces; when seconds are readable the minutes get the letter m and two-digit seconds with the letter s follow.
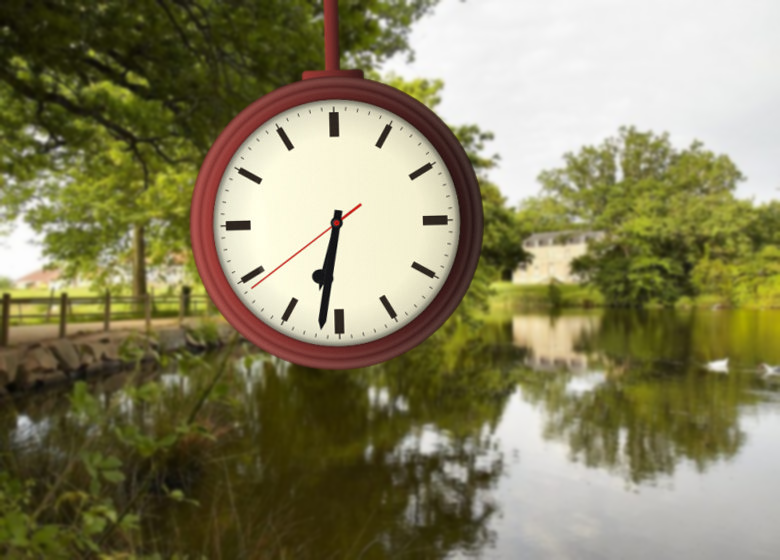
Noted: 6h31m39s
